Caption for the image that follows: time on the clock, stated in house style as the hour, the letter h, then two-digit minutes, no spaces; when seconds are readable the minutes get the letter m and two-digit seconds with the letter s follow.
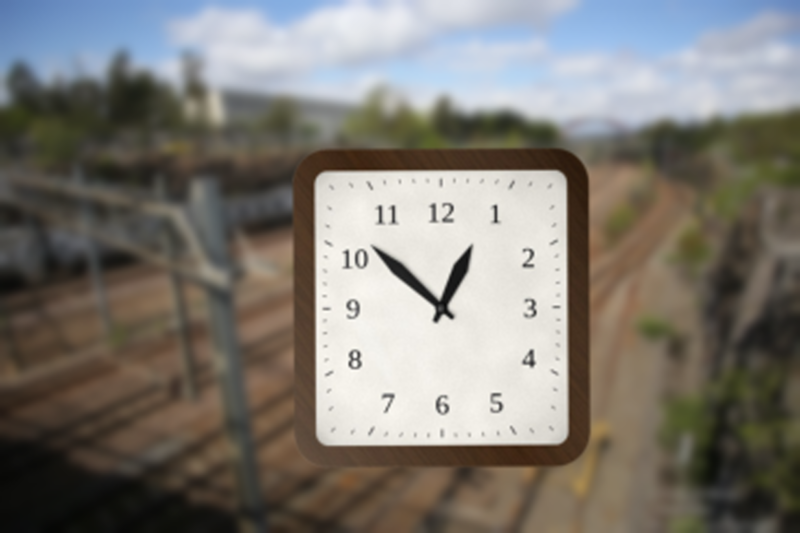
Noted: 12h52
